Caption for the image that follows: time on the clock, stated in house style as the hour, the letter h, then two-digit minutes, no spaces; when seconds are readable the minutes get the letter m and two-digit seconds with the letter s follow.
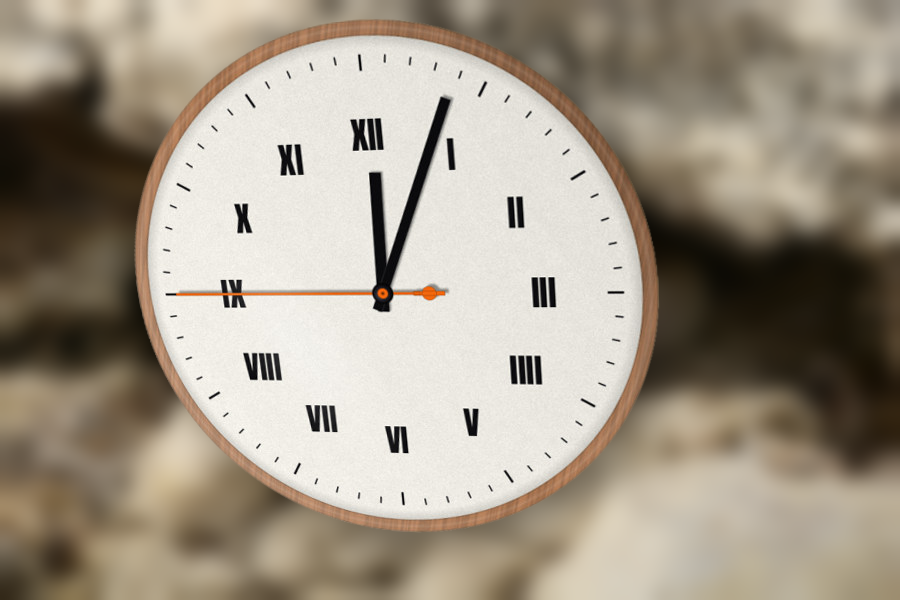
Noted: 12h03m45s
